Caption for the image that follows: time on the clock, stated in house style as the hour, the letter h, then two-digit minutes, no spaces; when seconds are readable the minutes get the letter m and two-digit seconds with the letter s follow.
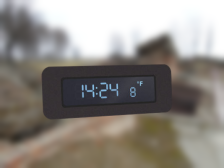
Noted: 14h24
